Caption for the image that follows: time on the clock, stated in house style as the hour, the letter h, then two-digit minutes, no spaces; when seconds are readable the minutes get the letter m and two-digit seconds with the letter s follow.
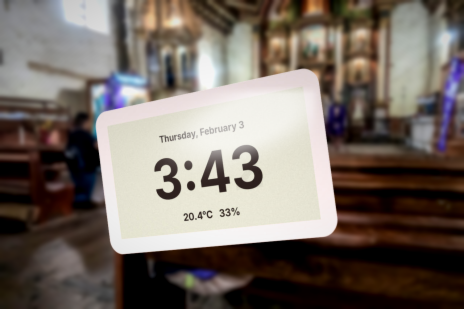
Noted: 3h43
